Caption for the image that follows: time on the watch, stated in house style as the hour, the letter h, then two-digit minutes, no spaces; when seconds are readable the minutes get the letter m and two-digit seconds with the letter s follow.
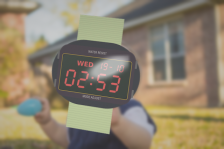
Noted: 2h53
